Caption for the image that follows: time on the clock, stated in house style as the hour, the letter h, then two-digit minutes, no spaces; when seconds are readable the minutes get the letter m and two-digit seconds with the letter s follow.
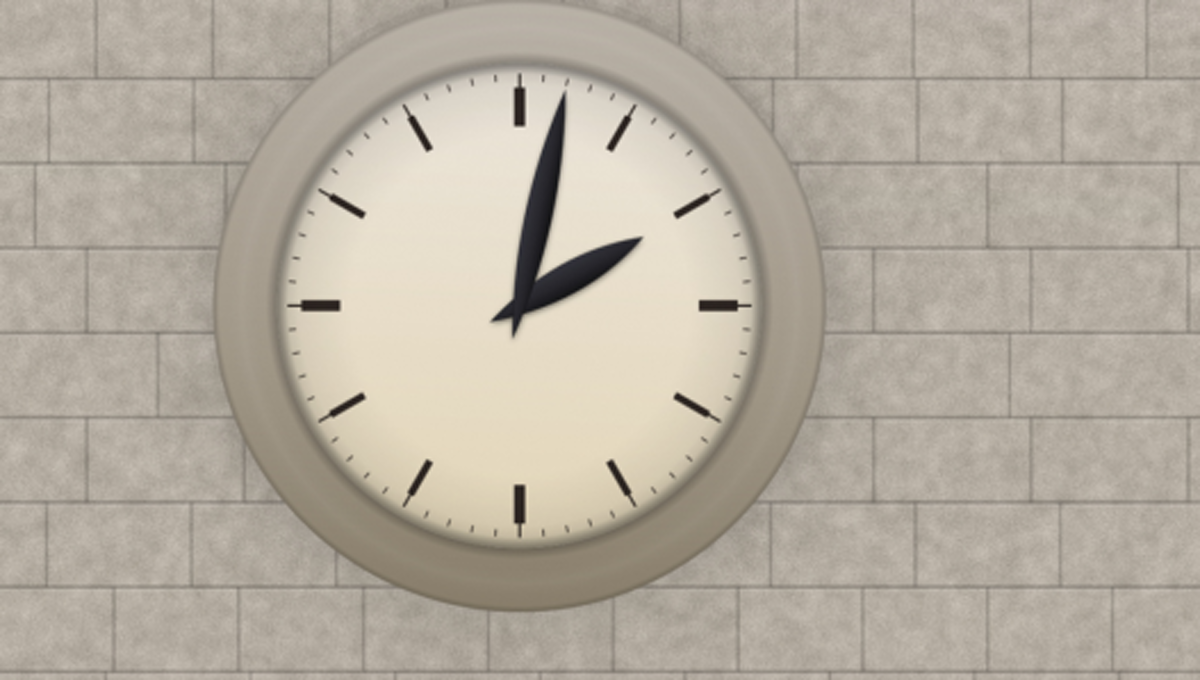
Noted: 2h02
